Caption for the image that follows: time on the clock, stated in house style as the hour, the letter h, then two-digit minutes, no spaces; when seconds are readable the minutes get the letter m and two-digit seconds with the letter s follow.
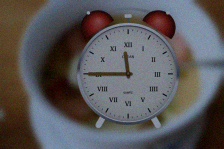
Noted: 11h45
